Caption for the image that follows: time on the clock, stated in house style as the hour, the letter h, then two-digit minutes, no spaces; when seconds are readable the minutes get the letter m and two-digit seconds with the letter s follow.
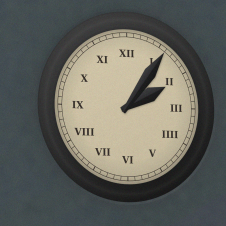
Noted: 2h06
